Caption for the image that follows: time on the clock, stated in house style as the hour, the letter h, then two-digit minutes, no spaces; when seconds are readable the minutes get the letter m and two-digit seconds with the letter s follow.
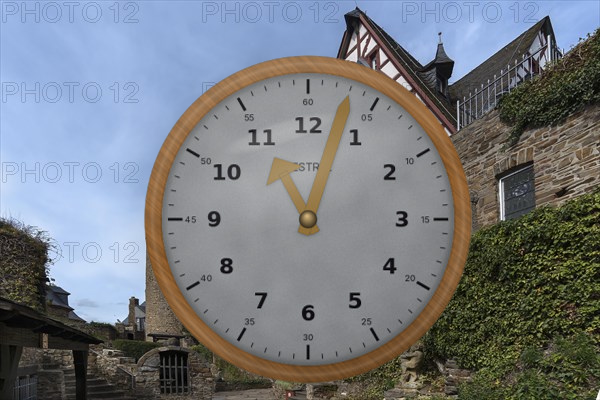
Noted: 11h03
